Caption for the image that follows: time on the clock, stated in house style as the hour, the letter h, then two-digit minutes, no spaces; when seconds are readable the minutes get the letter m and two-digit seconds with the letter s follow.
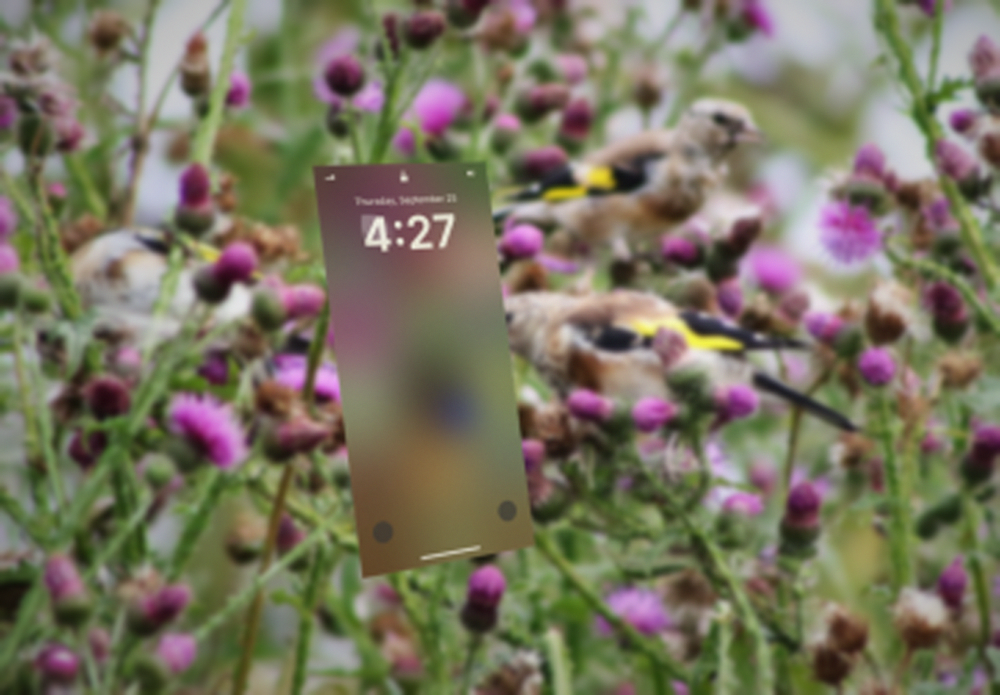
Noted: 4h27
